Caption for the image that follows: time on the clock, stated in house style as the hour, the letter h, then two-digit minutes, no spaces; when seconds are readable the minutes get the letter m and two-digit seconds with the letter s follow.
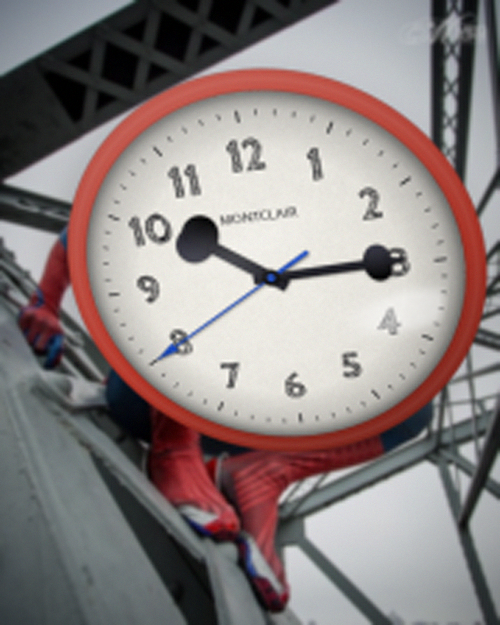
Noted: 10h14m40s
